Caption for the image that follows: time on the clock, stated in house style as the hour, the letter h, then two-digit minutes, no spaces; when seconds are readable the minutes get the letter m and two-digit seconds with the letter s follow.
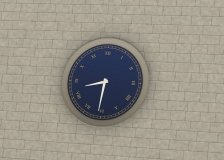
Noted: 8h31
